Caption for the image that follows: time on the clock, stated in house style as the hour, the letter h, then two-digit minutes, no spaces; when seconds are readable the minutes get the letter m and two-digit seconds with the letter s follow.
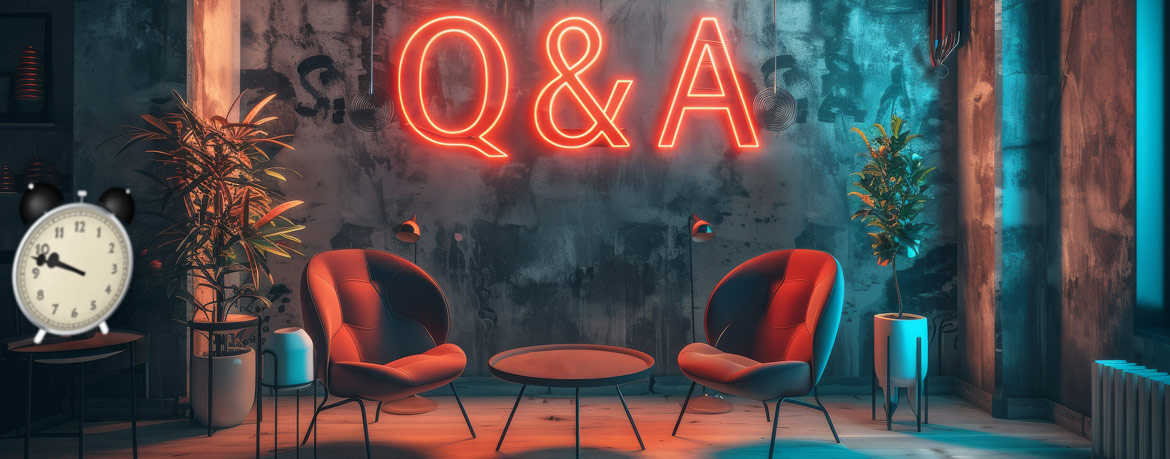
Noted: 9h48
